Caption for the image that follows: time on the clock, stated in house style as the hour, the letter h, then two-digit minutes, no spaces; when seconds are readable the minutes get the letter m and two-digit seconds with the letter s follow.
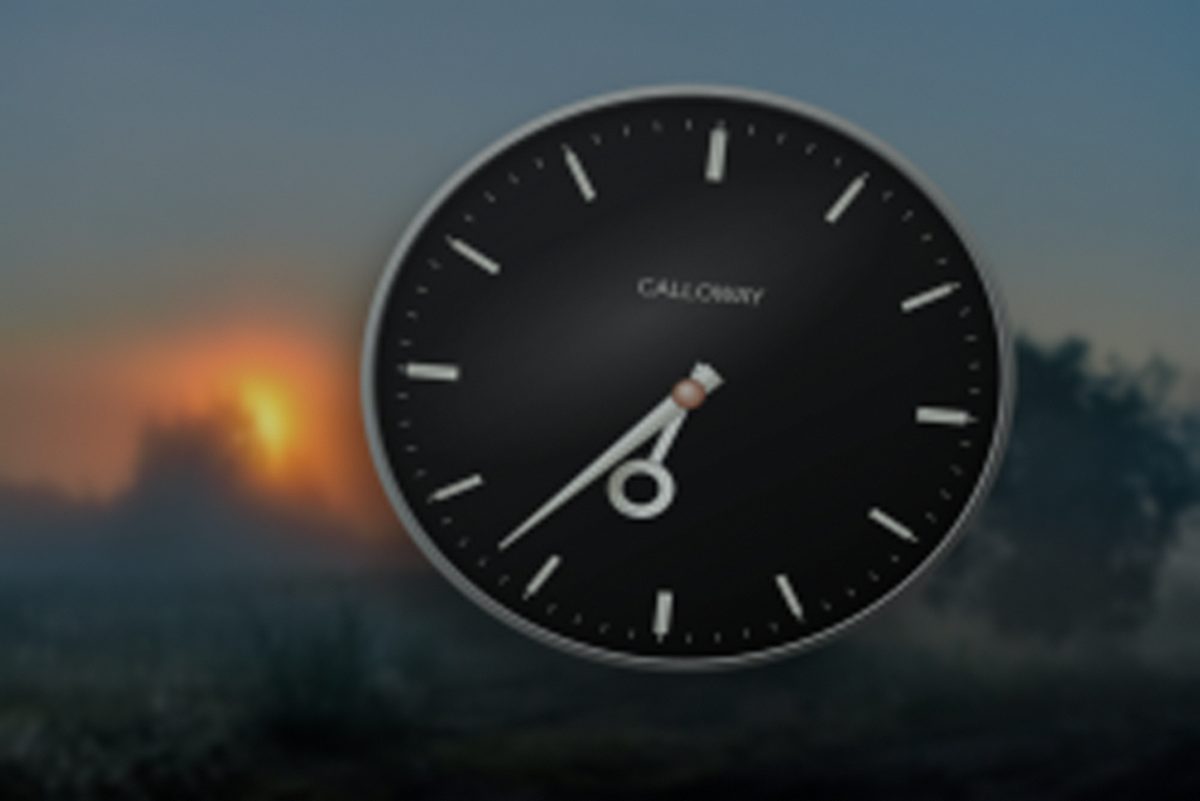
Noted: 6h37
